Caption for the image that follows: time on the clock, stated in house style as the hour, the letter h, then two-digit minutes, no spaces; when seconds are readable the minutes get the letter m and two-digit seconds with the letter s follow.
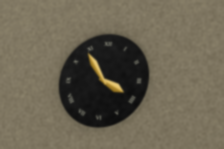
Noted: 3h54
